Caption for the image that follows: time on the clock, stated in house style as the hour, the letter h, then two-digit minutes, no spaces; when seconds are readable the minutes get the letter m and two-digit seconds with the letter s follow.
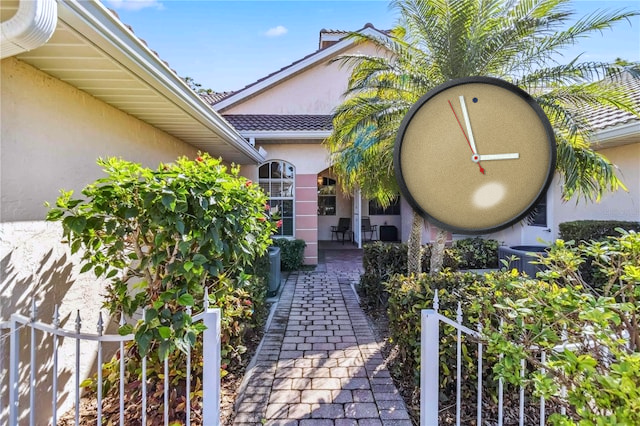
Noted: 2h57m56s
